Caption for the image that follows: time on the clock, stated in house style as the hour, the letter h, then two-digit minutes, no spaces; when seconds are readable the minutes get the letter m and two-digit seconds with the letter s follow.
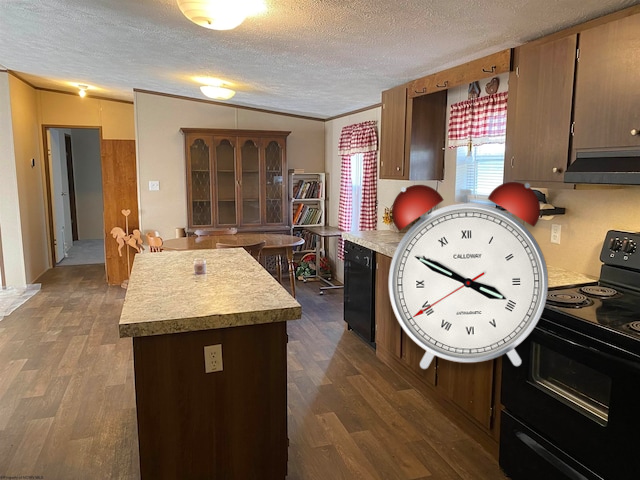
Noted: 3h49m40s
